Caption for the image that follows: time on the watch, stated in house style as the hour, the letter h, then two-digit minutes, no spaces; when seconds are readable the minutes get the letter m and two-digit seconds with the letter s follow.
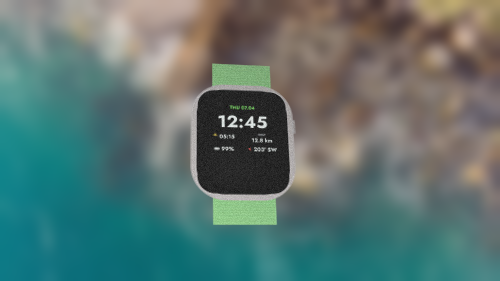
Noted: 12h45
